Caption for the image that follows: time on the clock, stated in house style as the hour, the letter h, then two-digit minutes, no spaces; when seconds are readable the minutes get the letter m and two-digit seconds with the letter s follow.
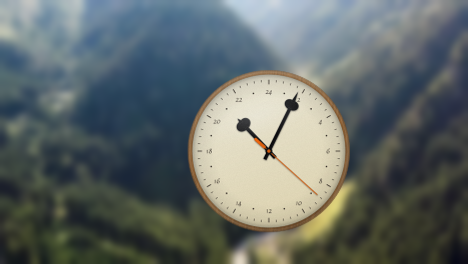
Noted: 21h04m22s
